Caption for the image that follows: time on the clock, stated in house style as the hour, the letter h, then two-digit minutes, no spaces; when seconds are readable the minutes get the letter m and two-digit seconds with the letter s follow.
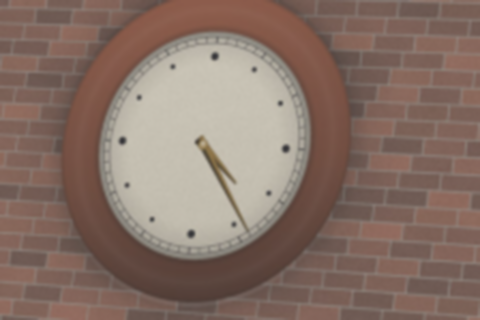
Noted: 4h24
